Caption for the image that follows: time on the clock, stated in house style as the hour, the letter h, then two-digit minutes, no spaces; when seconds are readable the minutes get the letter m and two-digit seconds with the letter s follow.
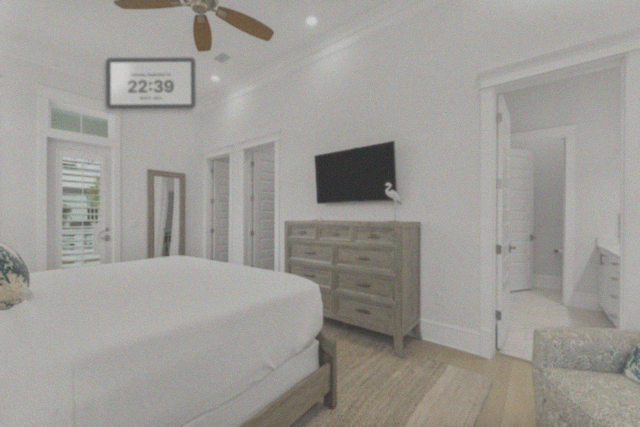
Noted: 22h39
